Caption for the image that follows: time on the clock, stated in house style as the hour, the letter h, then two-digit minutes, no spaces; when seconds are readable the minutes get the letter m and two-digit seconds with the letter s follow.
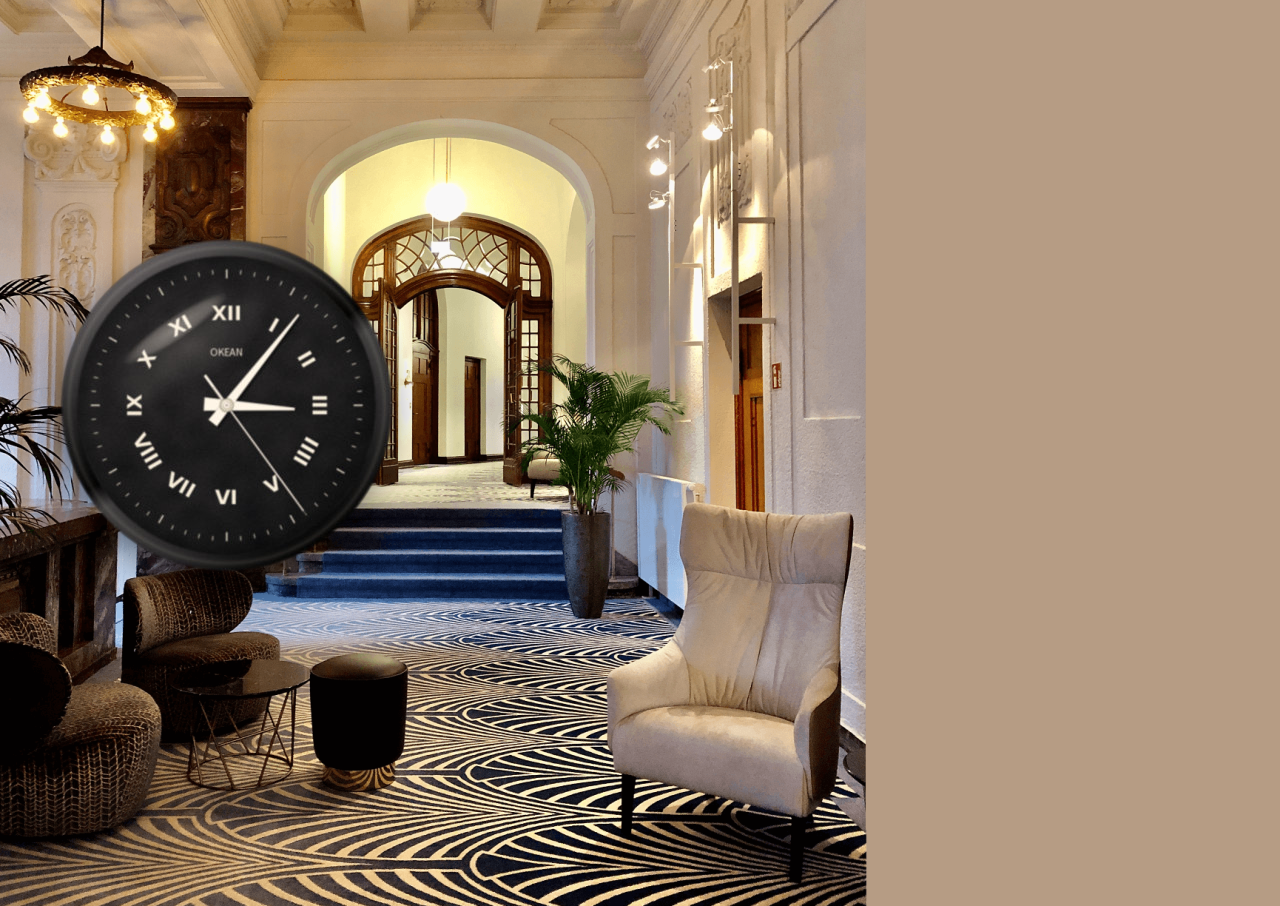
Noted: 3h06m24s
